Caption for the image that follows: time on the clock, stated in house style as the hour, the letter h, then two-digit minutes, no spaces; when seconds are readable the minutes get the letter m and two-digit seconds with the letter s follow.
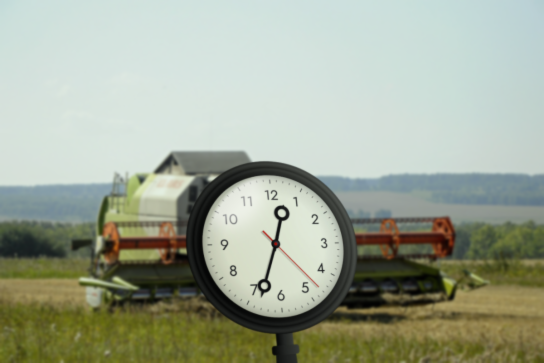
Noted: 12h33m23s
